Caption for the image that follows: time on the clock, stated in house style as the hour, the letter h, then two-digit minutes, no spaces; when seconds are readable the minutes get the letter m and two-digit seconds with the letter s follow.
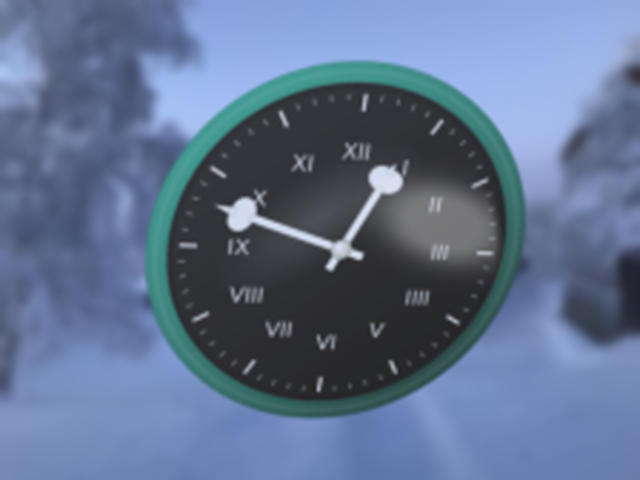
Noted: 12h48
